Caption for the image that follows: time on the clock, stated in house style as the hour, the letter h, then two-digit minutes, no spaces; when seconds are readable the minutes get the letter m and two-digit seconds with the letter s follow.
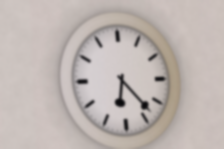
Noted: 6h23
